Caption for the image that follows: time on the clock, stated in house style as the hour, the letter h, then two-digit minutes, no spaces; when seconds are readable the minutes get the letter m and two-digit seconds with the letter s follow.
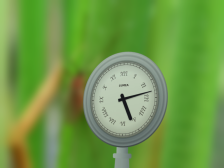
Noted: 5h13
